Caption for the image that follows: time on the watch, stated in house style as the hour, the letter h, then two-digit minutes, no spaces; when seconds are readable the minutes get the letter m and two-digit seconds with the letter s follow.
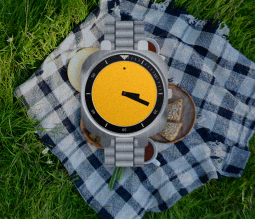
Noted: 3h19
